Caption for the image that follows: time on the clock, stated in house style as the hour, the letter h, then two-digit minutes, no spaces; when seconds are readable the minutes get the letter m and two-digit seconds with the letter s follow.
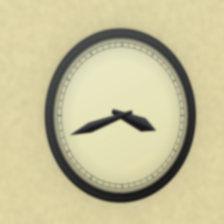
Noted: 3h42
